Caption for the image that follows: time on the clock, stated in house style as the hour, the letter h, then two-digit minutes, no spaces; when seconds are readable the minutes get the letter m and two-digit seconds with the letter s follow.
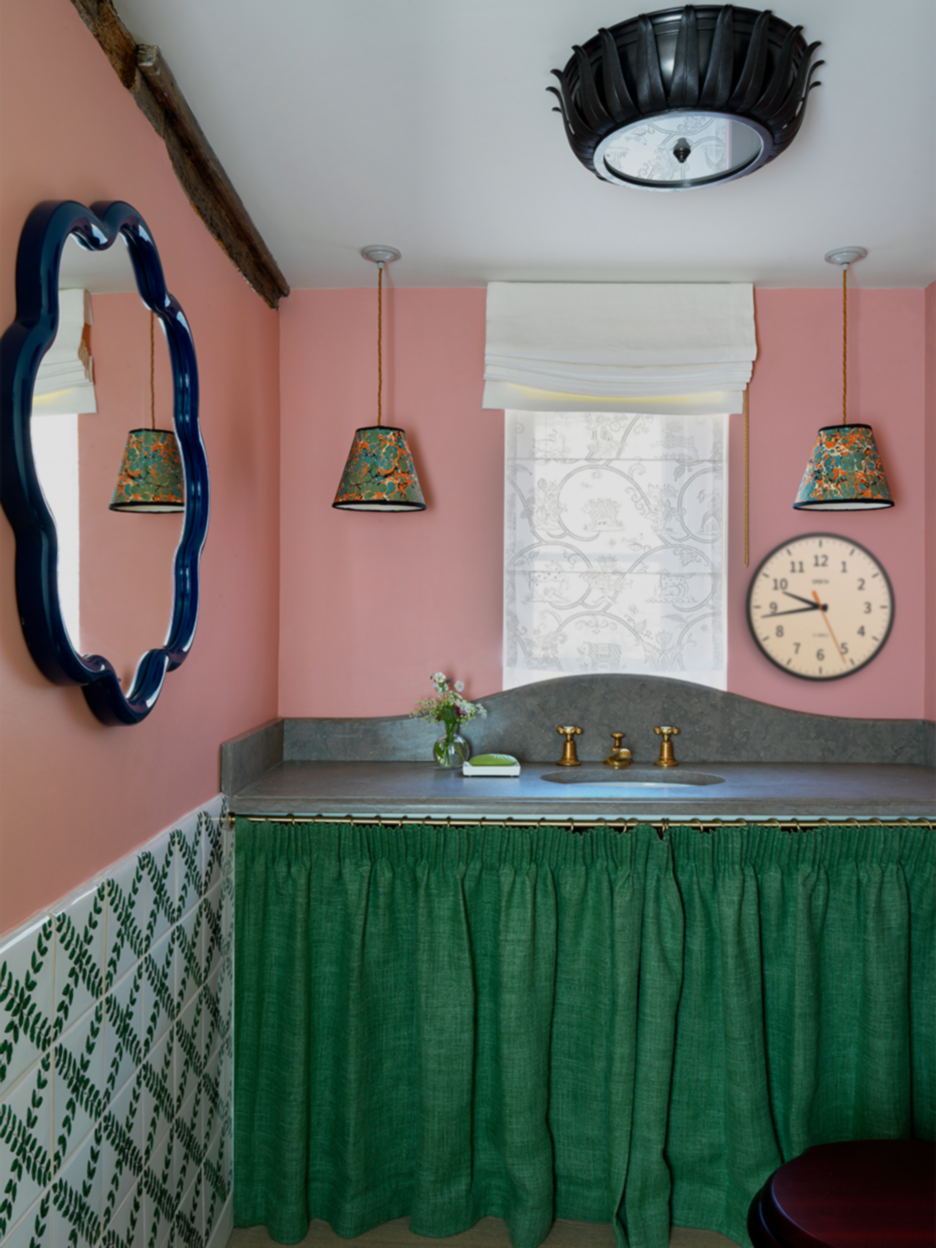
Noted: 9h43m26s
